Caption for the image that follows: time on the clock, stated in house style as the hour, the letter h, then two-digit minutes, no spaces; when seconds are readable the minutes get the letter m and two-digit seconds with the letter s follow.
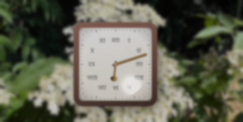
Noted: 6h12
